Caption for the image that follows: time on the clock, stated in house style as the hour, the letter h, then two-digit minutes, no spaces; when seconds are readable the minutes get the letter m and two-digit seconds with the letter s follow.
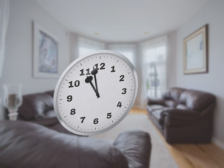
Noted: 10h58
